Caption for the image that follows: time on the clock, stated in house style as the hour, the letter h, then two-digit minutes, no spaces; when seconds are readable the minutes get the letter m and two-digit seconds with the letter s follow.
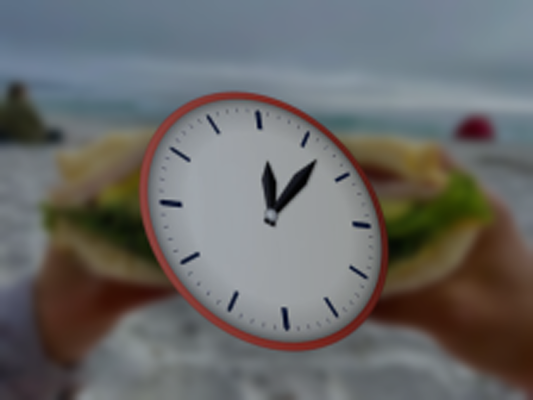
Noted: 12h07
